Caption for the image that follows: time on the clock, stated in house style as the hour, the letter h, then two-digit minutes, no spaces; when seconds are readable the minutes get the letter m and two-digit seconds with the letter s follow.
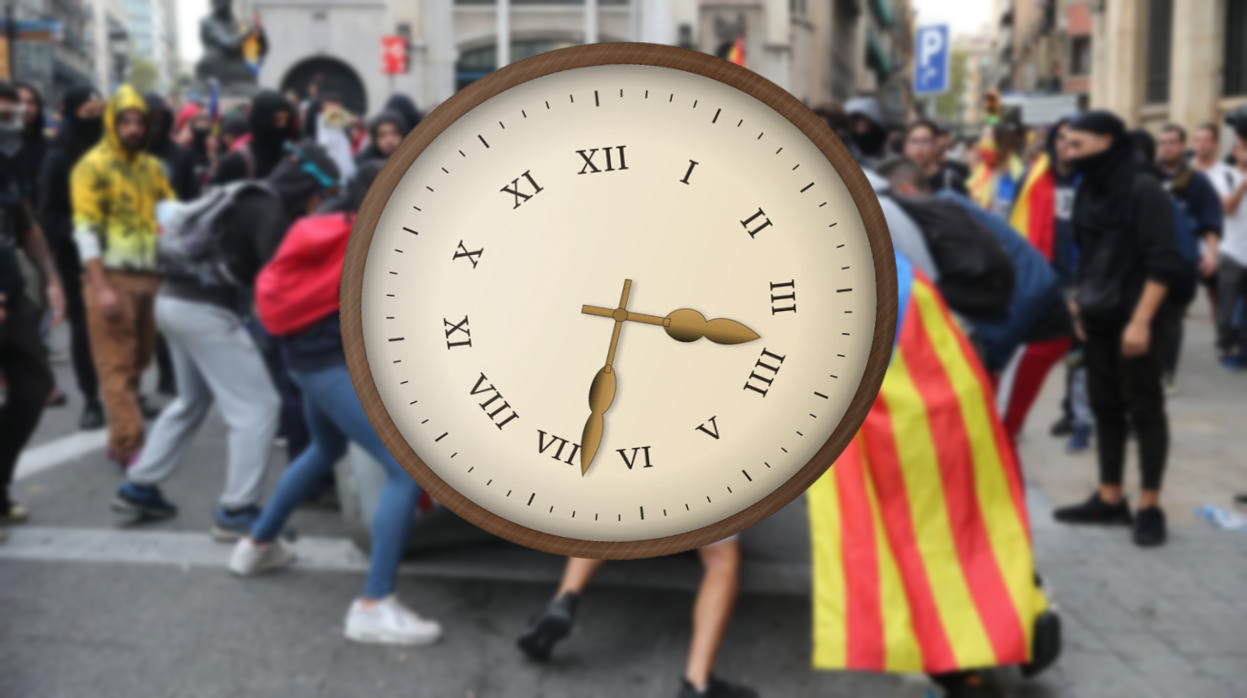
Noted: 3h33
